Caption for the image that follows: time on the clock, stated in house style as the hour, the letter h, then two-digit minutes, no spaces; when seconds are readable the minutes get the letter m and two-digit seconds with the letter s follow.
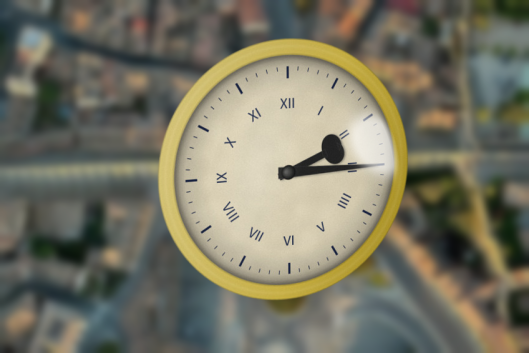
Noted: 2h15
